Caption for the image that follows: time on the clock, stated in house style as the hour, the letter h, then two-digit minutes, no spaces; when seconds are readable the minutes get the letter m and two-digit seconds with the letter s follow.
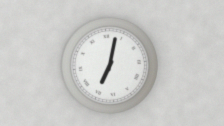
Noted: 7h03
